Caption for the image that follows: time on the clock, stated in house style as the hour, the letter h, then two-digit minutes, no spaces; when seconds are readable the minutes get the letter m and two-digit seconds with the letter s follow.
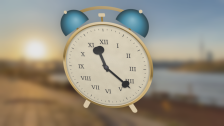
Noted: 11h22
